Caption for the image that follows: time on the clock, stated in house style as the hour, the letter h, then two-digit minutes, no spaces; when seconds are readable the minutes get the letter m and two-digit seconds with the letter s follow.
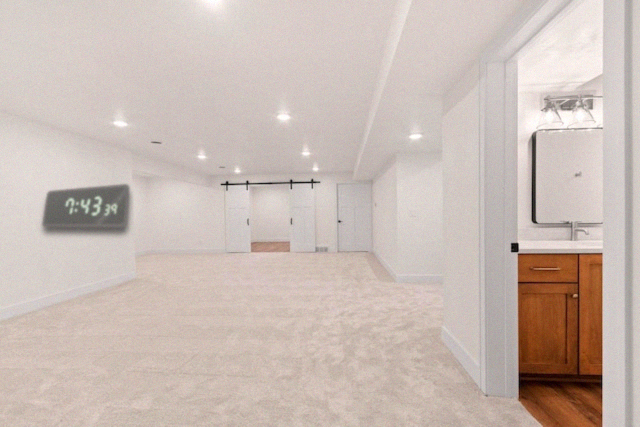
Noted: 7h43
